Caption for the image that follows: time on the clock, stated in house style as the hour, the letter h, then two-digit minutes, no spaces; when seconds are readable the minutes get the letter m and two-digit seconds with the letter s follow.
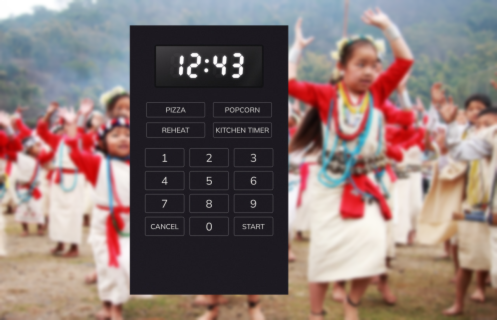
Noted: 12h43
